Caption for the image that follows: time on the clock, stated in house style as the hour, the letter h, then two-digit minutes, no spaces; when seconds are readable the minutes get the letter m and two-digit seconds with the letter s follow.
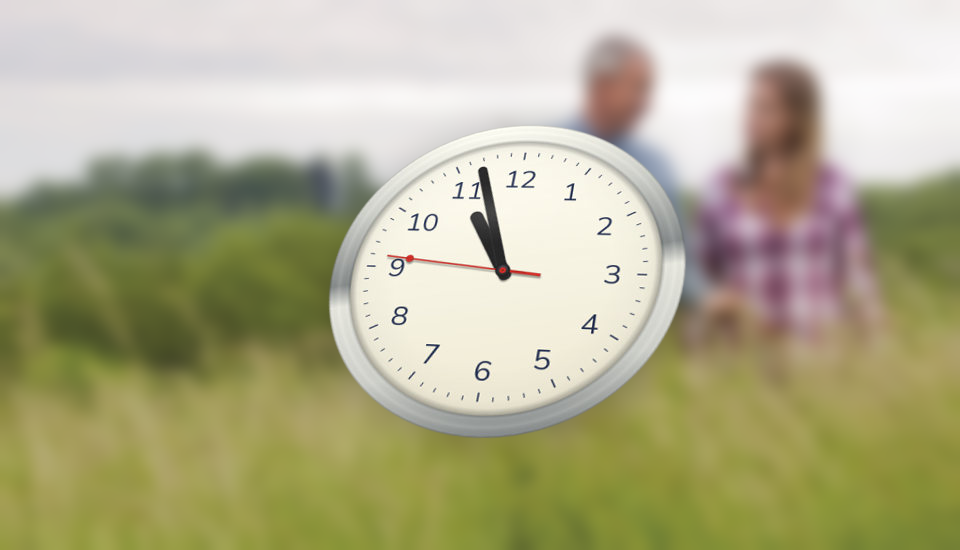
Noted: 10h56m46s
